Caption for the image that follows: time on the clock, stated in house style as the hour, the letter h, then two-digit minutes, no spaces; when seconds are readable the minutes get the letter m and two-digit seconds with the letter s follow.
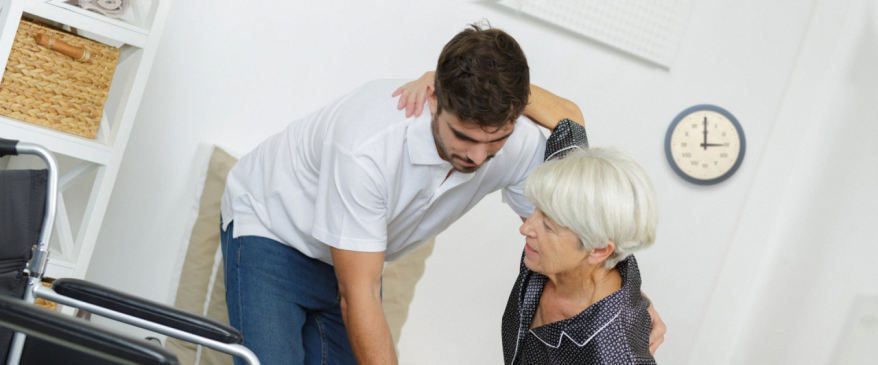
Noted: 3h00
